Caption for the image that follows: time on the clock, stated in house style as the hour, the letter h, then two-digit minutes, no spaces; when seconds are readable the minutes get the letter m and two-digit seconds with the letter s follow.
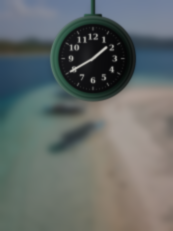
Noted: 1h40
